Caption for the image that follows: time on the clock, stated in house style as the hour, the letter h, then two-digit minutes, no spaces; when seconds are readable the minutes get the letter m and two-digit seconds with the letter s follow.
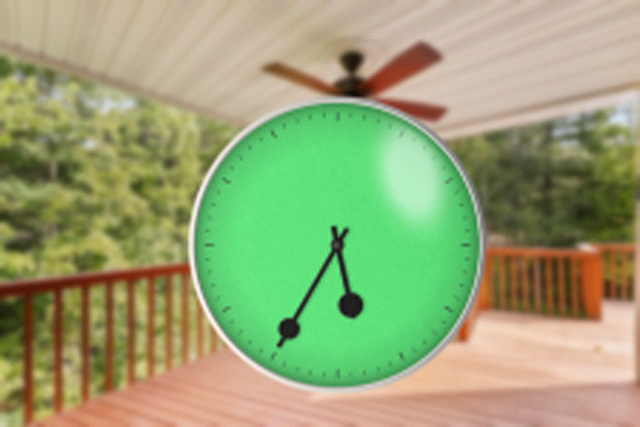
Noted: 5h35
